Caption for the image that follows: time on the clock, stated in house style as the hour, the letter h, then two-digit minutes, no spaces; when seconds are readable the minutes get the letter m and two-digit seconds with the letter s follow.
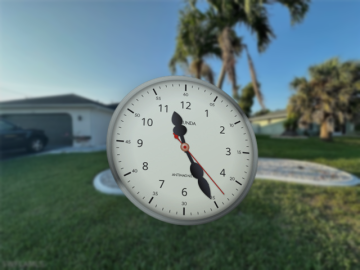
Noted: 11h25m23s
